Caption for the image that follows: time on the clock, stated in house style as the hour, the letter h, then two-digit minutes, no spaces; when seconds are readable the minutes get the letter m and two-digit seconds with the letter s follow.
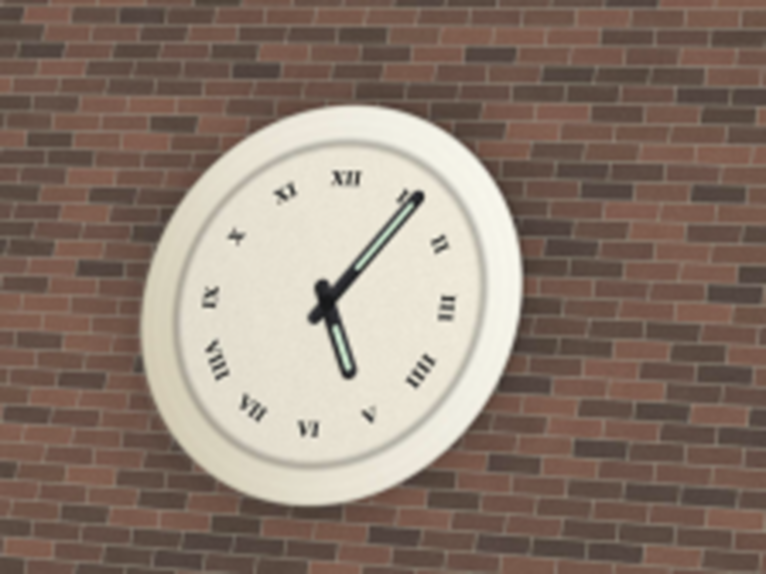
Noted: 5h06
